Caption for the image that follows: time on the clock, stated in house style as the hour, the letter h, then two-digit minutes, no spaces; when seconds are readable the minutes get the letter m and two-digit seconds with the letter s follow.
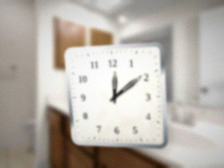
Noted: 12h09
